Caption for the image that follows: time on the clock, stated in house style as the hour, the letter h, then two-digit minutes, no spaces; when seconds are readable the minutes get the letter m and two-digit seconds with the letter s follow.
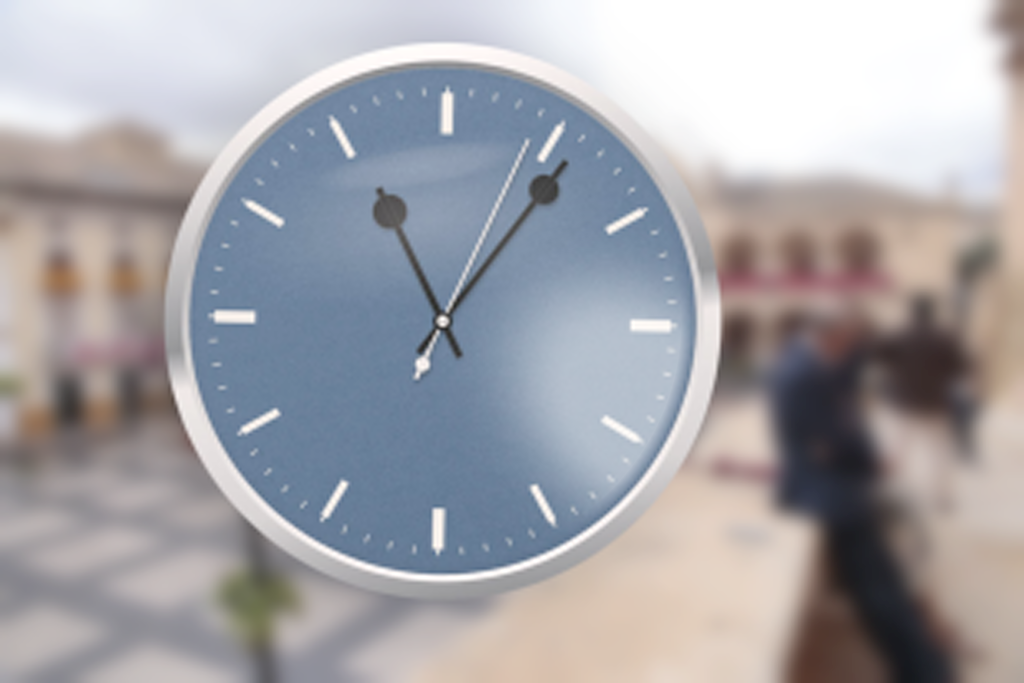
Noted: 11h06m04s
